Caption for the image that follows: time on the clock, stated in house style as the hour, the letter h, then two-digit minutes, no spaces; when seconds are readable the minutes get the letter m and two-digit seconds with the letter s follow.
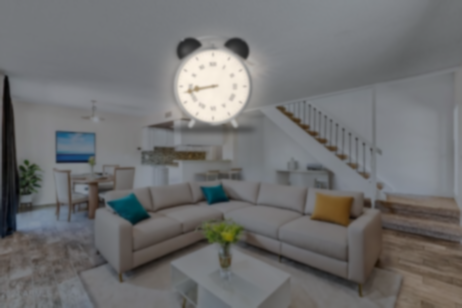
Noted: 8h43
